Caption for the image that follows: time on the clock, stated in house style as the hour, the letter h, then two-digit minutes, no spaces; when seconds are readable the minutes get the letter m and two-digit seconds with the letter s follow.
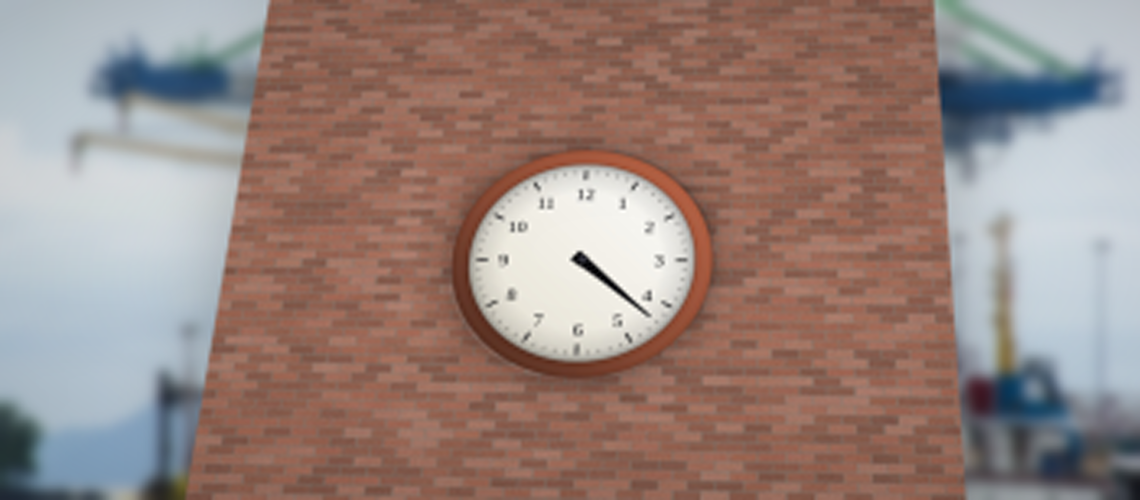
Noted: 4h22
